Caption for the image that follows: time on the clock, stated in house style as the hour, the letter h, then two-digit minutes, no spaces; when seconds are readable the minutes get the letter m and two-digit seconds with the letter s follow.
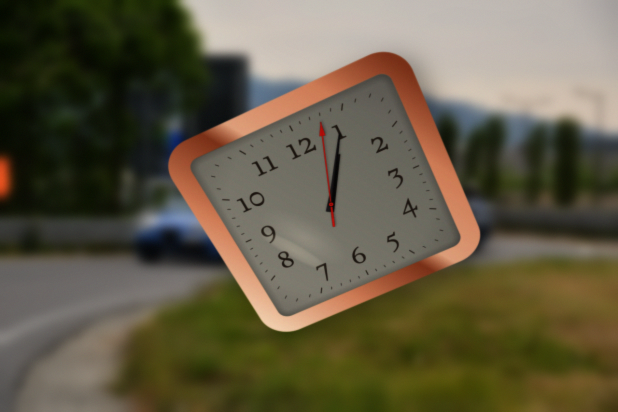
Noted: 1h05m03s
